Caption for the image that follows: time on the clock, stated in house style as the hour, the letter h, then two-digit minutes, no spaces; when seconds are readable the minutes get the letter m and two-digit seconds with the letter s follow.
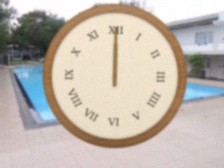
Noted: 12h00
